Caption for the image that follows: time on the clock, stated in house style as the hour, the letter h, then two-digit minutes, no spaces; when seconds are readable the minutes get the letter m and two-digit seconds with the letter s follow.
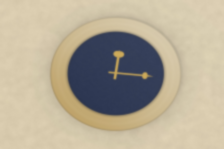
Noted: 12h16
